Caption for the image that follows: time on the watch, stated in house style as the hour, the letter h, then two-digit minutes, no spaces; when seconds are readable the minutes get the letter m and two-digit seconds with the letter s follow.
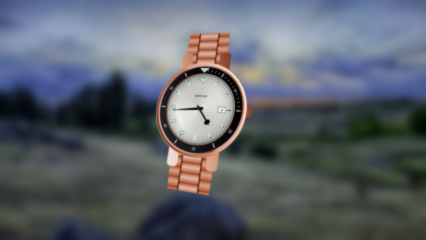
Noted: 4h44
